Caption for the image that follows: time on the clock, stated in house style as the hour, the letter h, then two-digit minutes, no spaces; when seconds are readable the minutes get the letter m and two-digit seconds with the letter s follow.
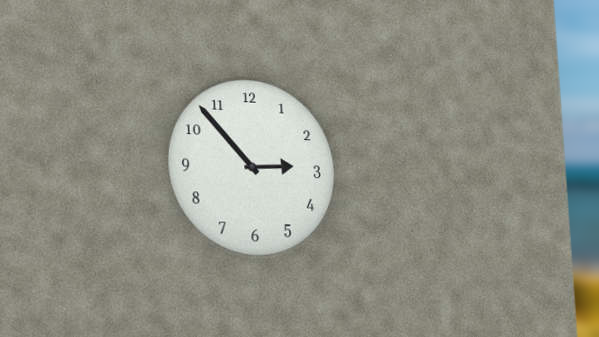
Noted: 2h53
